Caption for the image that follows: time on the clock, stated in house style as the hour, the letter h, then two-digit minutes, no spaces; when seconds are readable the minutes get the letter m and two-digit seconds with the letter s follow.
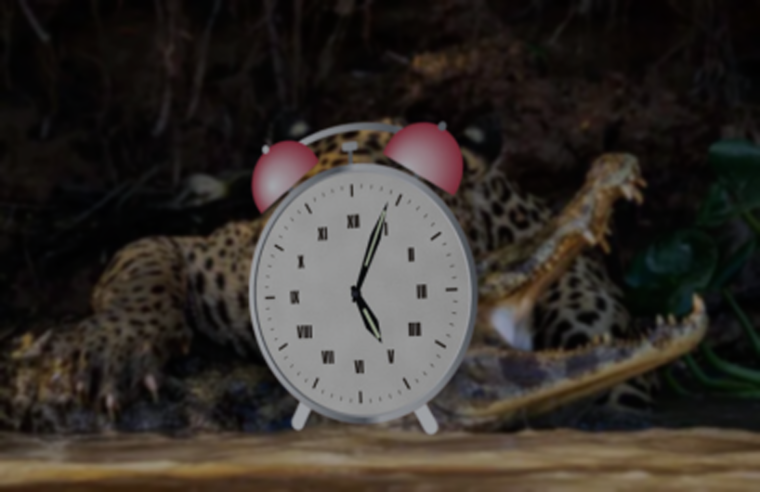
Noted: 5h04
